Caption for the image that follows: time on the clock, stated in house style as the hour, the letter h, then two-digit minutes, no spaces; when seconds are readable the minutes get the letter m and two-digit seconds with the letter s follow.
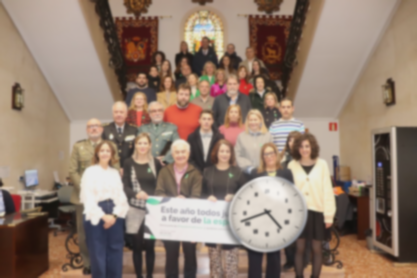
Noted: 4h42
